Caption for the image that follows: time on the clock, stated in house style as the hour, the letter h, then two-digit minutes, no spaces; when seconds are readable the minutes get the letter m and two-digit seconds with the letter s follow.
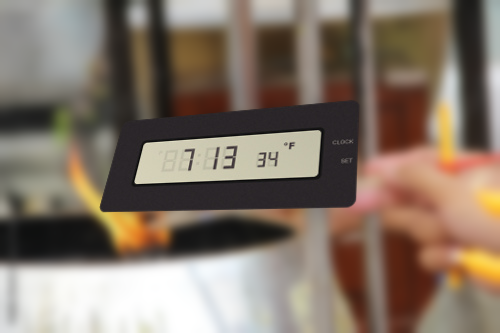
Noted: 7h13
